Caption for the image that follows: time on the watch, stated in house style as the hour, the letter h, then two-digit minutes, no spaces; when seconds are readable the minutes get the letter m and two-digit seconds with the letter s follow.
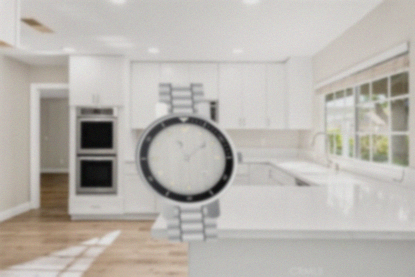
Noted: 11h08
